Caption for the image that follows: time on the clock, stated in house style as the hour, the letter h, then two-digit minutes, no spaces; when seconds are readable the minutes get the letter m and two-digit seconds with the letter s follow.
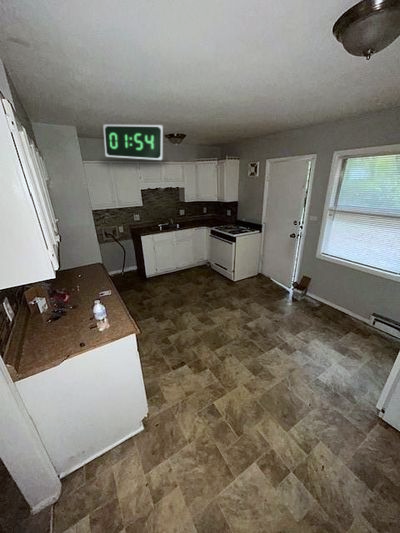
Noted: 1h54
